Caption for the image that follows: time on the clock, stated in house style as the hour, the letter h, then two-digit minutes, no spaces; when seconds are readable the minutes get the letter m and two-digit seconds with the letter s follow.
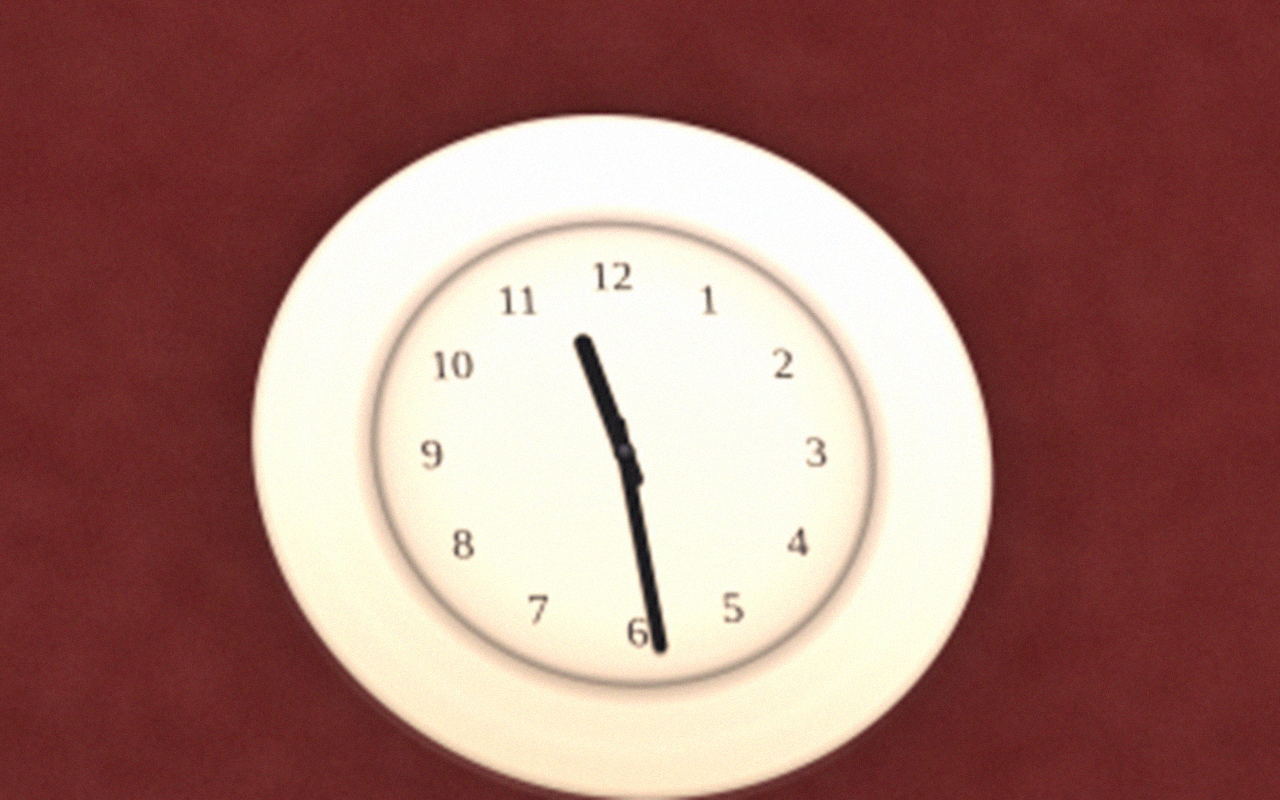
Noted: 11h29
